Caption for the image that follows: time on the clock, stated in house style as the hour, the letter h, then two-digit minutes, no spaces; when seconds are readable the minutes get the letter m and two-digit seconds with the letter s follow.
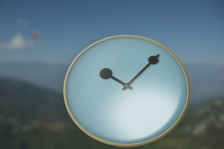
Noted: 10h07
